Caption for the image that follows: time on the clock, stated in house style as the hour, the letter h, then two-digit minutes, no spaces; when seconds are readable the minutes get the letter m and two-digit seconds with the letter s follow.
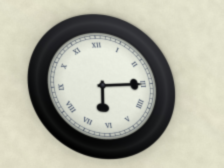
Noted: 6h15
